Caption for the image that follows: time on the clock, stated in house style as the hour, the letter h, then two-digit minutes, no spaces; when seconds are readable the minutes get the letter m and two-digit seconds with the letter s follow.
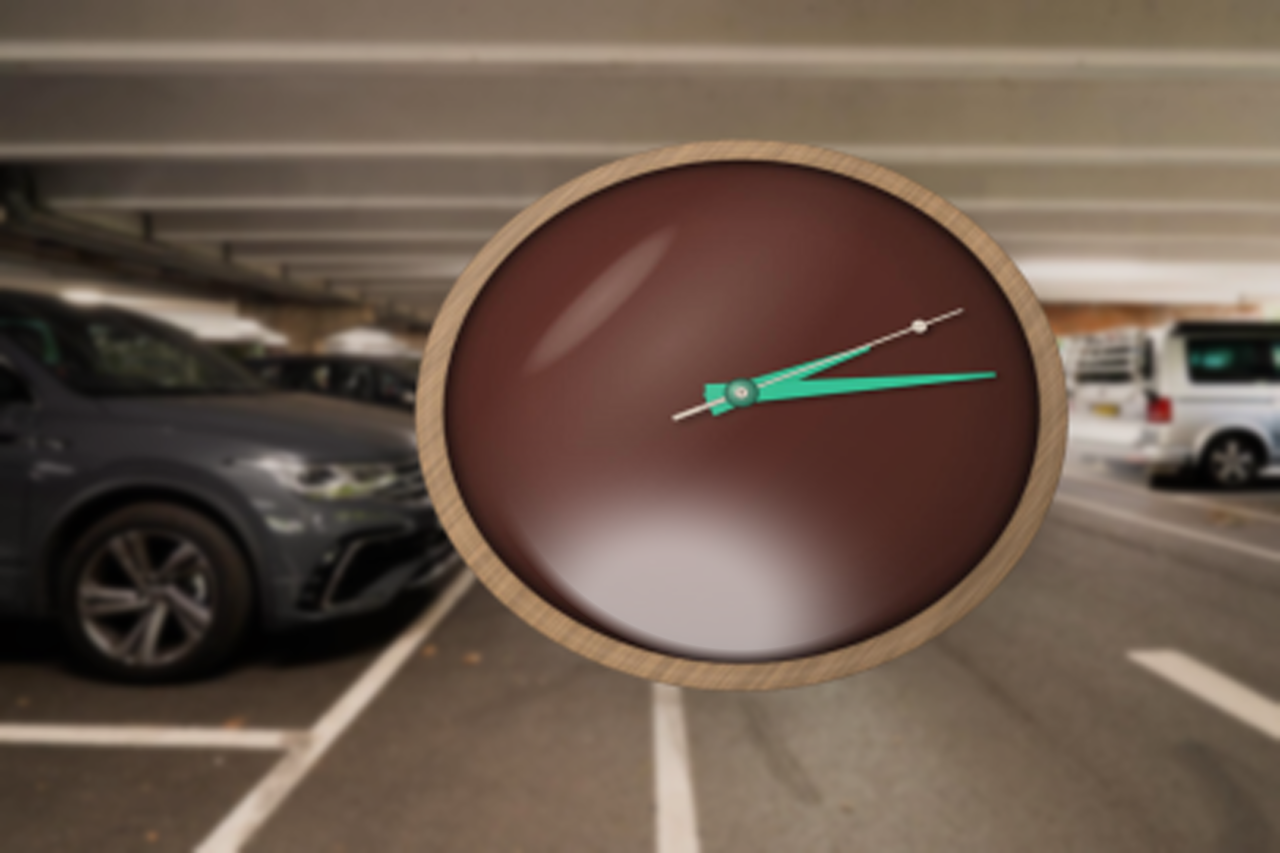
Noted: 2h14m11s
